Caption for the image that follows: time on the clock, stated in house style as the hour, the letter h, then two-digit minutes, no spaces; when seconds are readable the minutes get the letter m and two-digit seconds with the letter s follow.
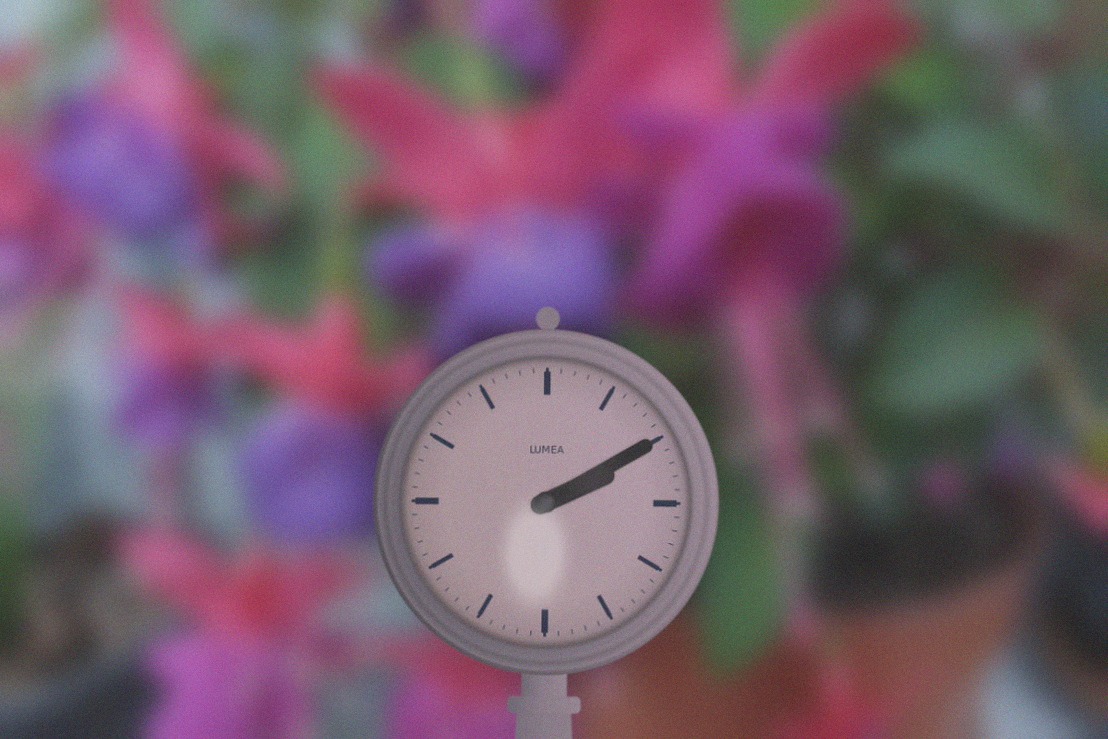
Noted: 2h10
